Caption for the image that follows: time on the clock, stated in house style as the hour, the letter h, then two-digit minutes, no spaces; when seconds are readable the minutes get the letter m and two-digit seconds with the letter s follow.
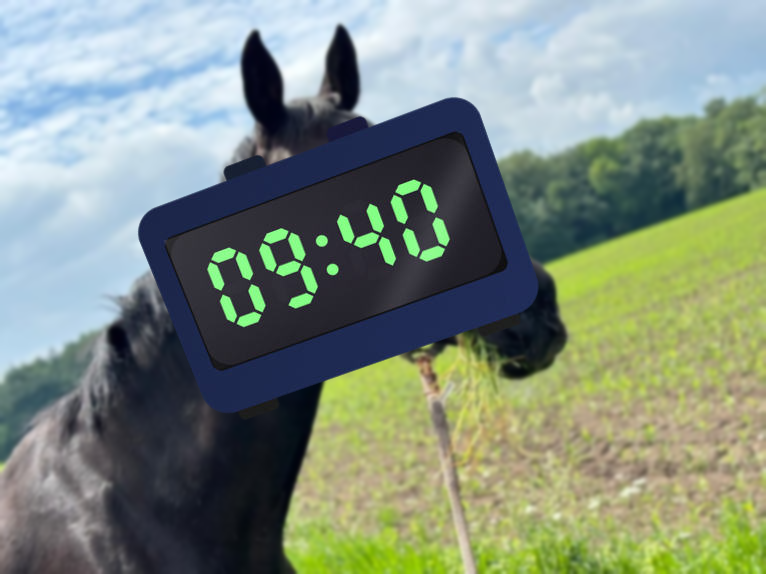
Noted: 9h40
